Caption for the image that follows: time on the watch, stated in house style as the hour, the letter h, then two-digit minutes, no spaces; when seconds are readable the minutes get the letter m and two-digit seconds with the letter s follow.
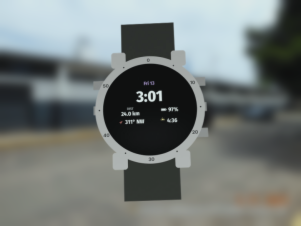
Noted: 3h01
